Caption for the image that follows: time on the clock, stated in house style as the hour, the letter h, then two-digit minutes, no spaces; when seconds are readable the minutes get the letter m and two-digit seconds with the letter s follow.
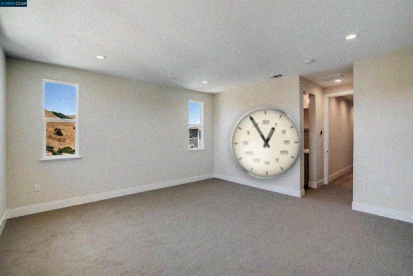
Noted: 12h55
